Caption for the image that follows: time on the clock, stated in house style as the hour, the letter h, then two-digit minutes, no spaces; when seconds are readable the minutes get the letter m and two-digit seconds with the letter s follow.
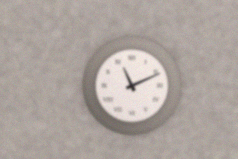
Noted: 11h11
